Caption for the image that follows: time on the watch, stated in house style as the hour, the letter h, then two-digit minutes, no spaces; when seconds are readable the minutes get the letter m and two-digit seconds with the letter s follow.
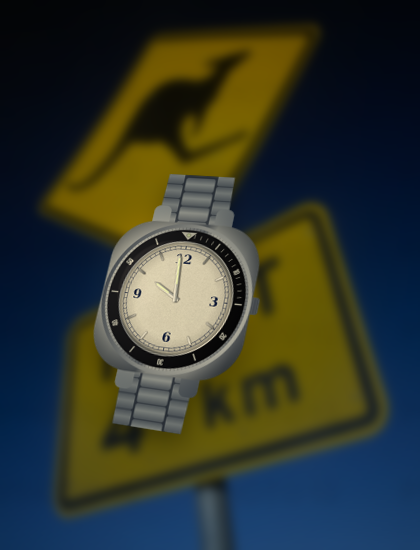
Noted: 9h59
